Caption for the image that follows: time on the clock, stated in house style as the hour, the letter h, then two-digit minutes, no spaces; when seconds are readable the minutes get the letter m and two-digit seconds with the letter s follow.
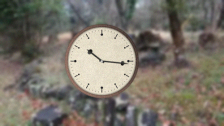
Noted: 10h16
